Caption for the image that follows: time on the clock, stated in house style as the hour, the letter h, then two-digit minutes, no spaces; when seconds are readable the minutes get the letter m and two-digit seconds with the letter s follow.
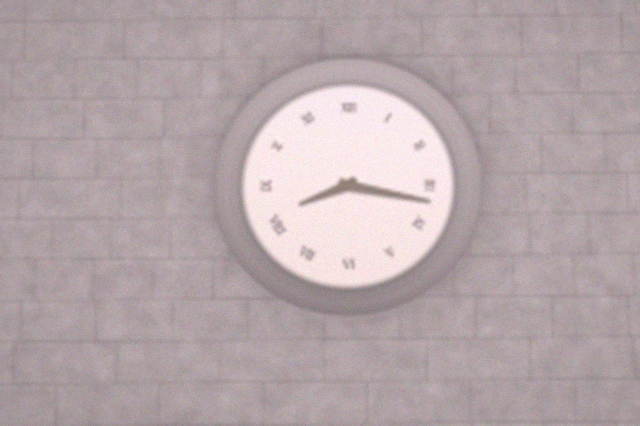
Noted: 8h17
